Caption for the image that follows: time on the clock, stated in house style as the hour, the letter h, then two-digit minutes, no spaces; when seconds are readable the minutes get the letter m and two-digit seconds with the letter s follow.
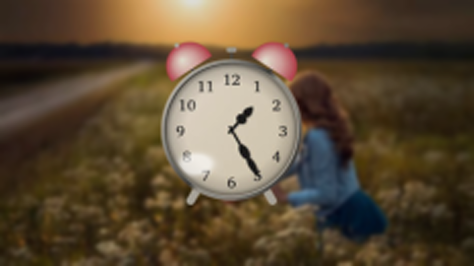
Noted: 1h25
